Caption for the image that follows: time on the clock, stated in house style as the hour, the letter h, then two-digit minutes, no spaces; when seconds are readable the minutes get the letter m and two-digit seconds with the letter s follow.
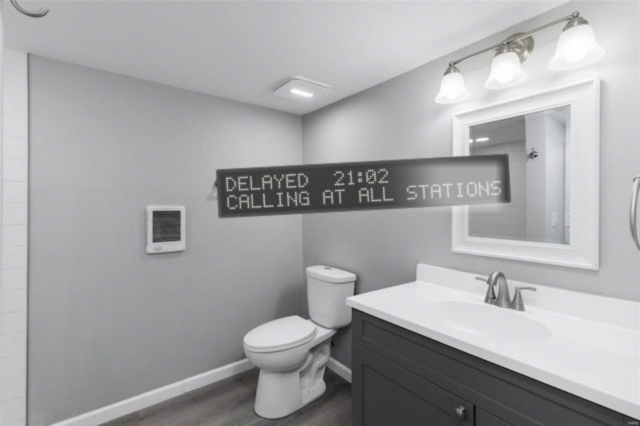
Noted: 21h02
